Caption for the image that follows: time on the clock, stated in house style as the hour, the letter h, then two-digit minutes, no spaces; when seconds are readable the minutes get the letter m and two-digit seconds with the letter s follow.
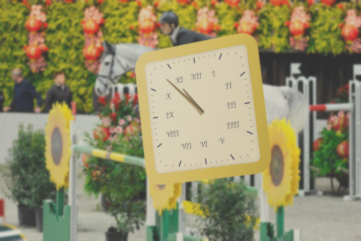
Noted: 10h53
